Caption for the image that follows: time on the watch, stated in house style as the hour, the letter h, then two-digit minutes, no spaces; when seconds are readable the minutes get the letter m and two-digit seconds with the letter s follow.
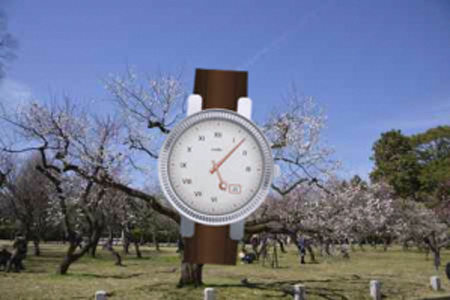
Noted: 5h07
